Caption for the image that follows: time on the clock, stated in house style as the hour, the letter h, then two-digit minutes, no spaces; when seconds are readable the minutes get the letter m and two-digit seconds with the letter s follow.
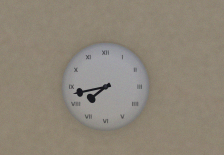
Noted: 7h43
